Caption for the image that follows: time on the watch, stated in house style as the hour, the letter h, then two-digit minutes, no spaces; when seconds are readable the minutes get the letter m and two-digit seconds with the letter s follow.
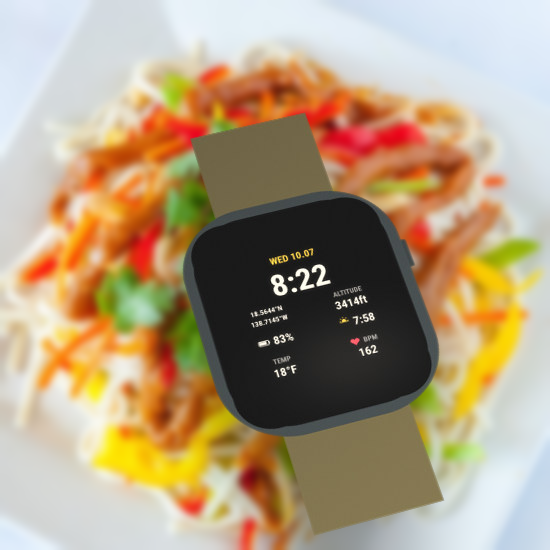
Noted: 8h22
